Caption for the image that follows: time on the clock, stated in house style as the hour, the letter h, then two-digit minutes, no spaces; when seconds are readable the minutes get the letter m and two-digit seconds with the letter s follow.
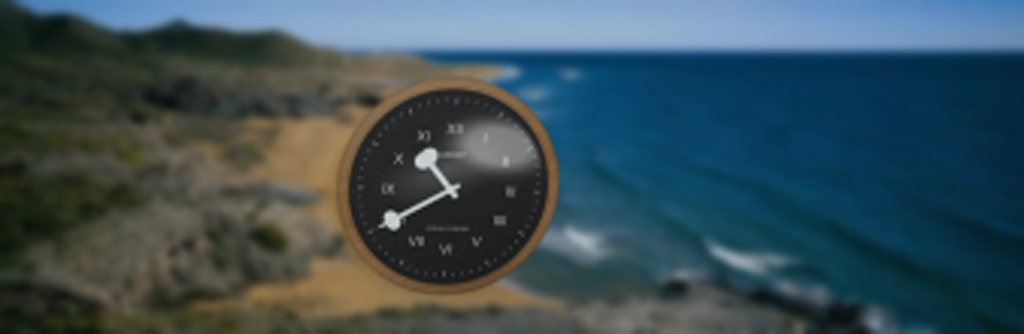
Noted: 10h40
